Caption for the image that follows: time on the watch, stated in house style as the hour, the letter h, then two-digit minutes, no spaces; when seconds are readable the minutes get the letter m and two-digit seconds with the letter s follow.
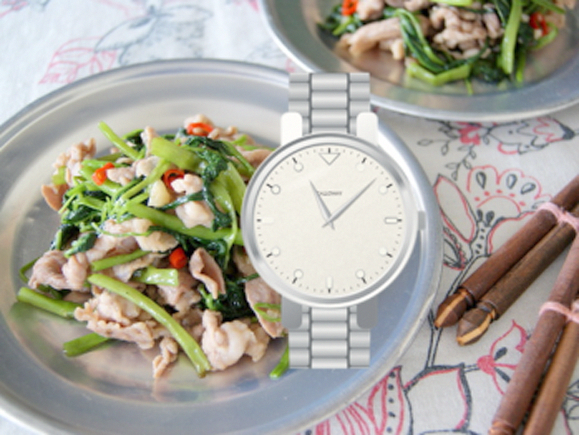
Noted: 11h08
